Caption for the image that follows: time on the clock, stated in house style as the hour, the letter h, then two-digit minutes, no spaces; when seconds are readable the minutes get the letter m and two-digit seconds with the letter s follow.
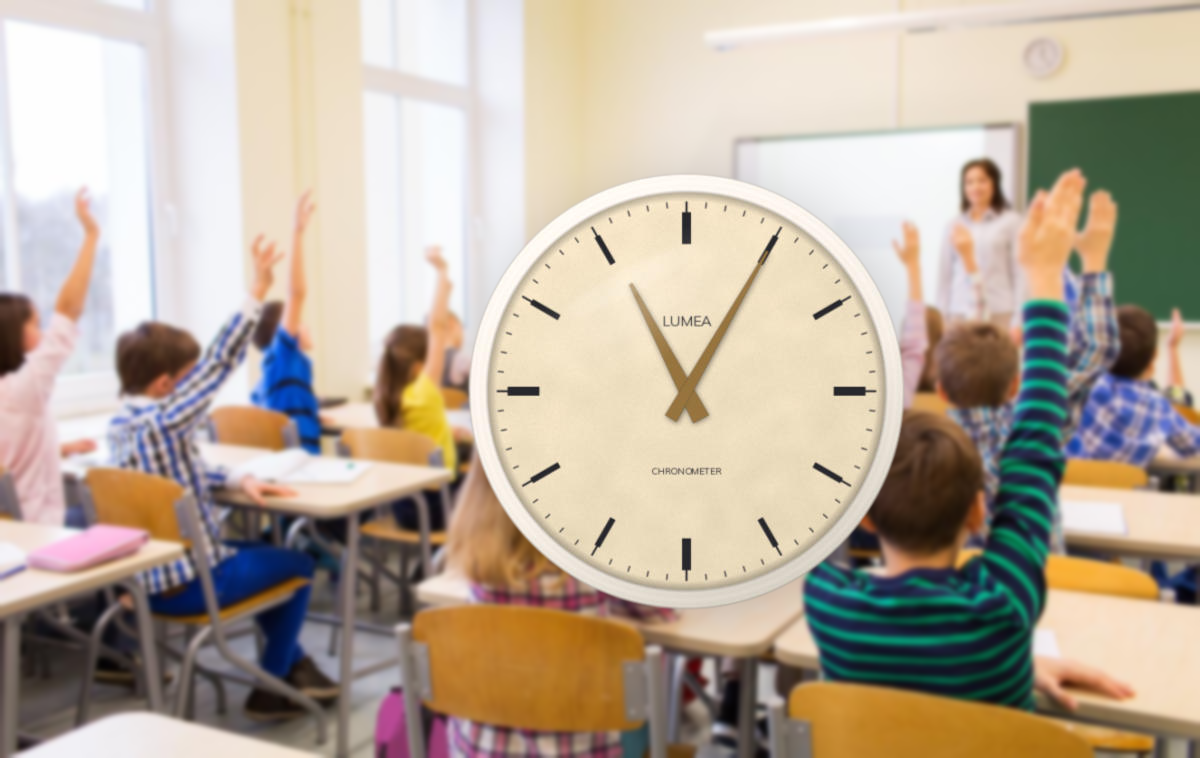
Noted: 11h05
